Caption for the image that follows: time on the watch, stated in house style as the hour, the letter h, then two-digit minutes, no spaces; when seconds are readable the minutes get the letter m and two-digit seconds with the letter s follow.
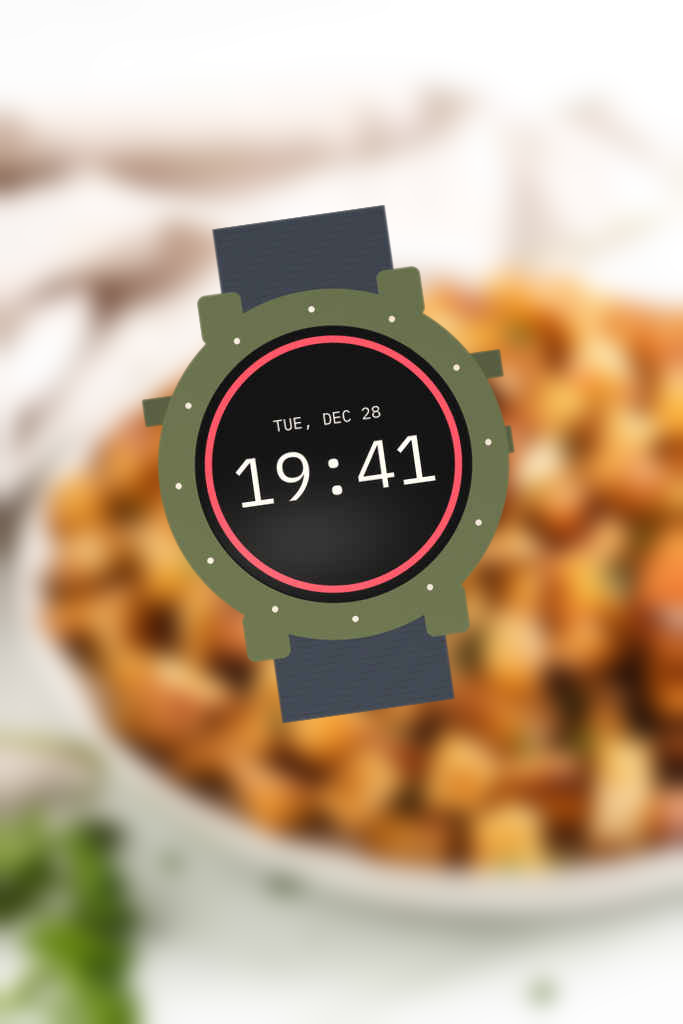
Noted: 19h41
